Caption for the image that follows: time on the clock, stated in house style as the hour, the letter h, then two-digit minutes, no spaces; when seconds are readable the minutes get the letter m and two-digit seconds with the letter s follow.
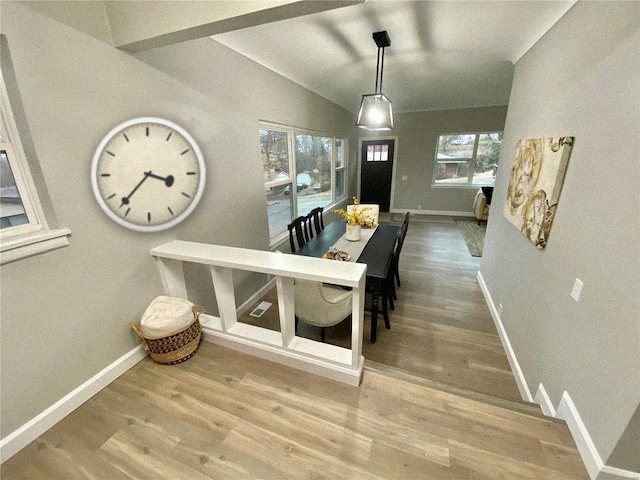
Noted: 3h37
